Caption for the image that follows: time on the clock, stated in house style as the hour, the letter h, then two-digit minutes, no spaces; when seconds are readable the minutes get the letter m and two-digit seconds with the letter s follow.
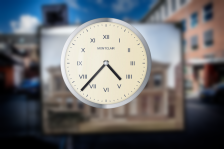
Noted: 4h37
